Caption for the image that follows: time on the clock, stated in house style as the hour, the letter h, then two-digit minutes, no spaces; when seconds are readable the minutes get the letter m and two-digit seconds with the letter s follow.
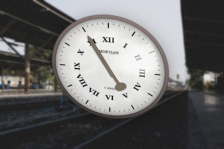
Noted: 4h55
